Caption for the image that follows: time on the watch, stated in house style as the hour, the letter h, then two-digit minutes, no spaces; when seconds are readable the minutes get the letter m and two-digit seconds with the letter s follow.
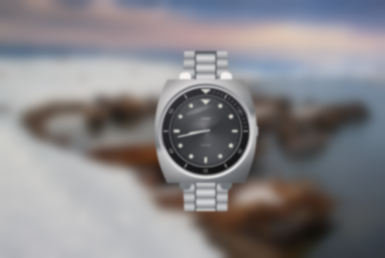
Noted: 8h43
